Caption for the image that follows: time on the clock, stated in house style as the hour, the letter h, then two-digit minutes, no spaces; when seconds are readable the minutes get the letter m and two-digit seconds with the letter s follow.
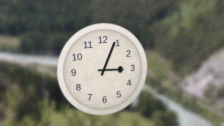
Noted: 3h04
